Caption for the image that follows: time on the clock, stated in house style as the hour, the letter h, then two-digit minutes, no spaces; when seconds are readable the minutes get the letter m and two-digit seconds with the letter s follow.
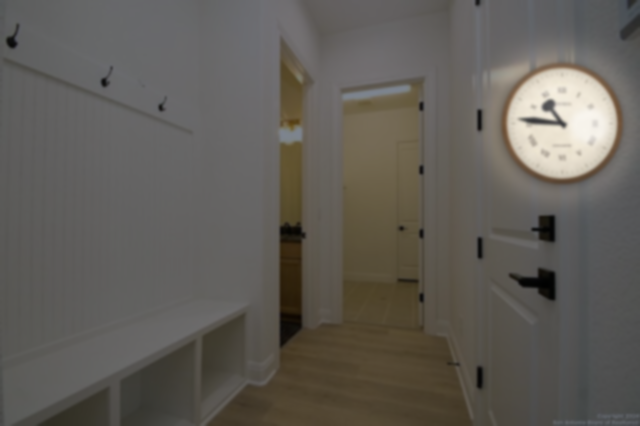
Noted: 10h46
